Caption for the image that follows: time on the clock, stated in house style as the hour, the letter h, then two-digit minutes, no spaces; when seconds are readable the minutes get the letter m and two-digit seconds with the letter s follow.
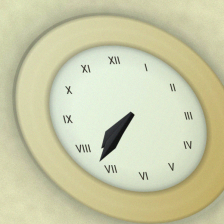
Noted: 7h37
